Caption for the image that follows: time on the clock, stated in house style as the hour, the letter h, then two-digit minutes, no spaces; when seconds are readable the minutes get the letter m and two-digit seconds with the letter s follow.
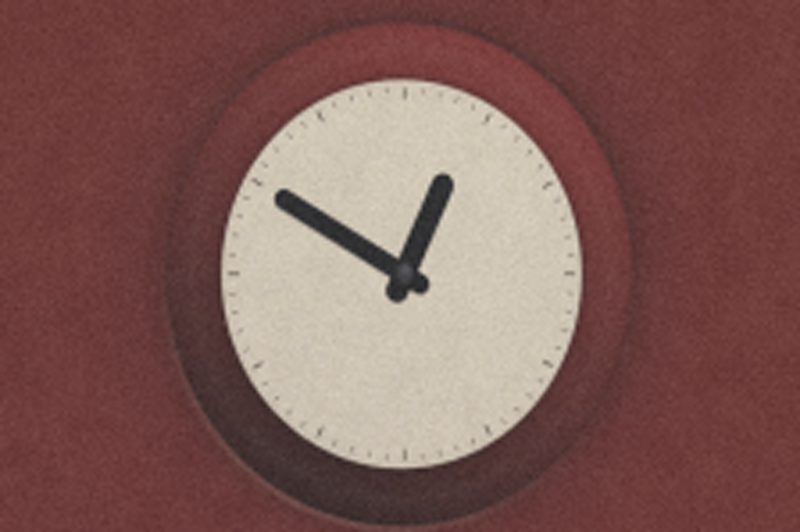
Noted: 12h50
